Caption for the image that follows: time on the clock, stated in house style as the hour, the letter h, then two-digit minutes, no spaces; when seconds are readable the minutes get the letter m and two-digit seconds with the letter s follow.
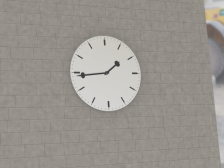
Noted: 1h44
